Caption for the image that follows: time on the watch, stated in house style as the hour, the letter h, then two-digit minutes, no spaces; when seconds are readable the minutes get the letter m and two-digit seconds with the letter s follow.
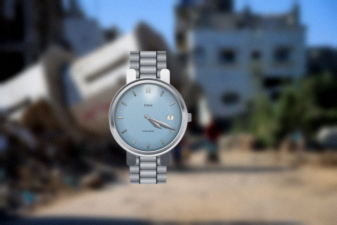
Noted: 4h19
